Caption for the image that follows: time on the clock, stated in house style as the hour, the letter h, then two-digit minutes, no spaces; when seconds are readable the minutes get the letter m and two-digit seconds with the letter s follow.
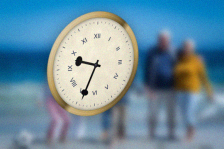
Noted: 9h34
